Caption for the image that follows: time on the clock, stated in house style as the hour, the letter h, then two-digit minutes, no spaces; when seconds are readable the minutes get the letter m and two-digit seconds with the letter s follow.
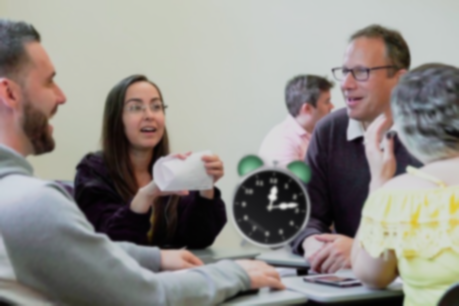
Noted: 12h13
